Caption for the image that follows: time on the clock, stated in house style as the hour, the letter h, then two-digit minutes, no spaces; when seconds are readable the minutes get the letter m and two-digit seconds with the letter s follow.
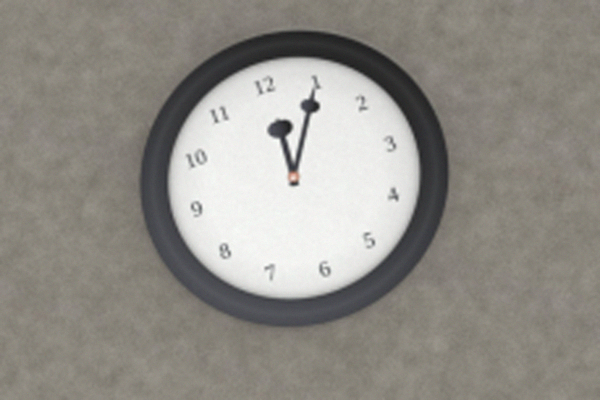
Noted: 12h05
